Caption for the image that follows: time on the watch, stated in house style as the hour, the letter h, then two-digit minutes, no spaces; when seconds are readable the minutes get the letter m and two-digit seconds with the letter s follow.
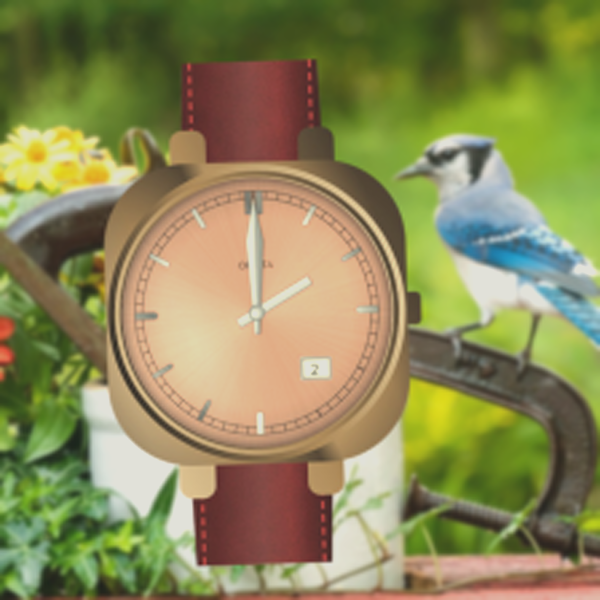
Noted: 2h00
